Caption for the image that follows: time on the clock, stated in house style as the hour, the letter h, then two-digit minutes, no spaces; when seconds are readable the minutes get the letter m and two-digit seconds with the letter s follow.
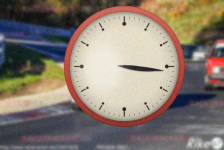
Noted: 3h16
